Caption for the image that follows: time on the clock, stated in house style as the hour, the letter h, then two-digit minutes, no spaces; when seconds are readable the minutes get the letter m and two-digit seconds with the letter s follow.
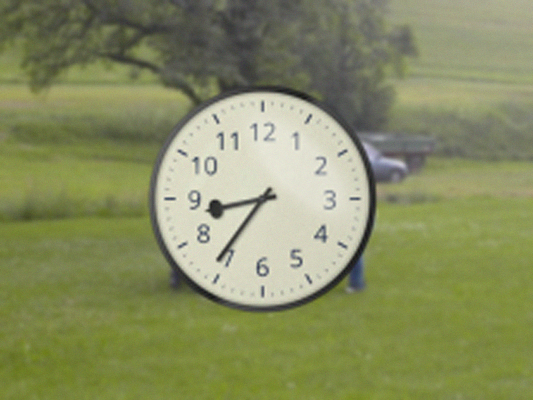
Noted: 8h36
